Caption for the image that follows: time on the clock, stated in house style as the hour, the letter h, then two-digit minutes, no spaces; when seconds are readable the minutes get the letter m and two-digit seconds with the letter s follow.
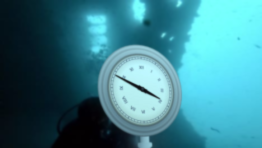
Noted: 3h49
